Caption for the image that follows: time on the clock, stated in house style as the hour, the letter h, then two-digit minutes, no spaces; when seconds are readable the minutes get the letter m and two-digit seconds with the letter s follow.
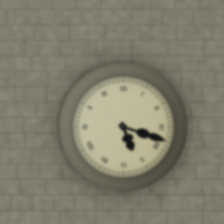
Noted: 5h18
